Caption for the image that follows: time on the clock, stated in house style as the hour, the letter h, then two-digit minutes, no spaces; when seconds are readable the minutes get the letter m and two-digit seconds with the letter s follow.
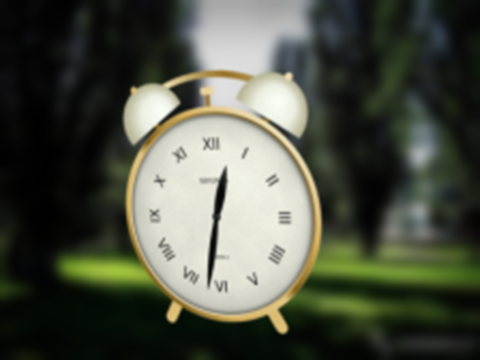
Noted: 12h32
